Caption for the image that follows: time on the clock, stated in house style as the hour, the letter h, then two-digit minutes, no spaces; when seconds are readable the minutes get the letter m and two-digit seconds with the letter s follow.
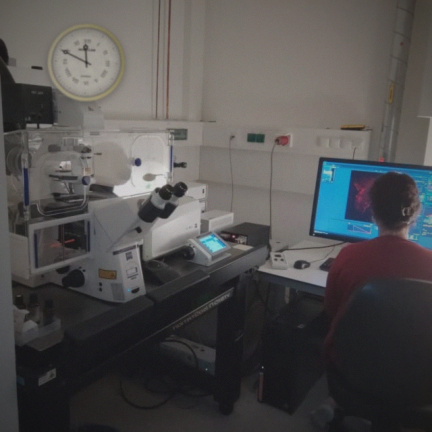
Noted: 11h49
